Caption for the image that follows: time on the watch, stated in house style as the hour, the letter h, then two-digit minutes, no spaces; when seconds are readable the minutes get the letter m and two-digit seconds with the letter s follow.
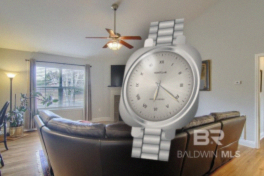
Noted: 6h21
